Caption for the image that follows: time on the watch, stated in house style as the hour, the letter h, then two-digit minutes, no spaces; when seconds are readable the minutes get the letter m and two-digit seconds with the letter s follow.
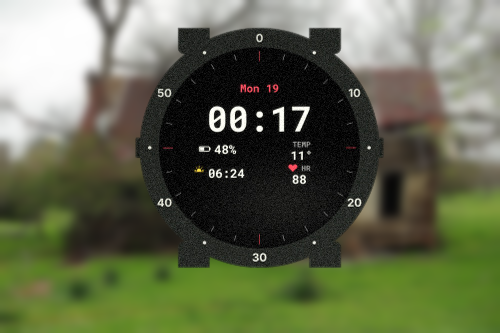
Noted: 0h17
